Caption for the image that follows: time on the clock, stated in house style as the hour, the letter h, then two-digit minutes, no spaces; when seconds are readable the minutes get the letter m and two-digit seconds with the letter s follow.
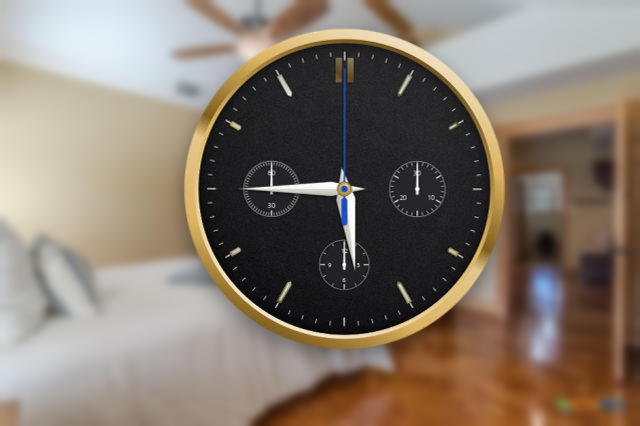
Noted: 5h45
